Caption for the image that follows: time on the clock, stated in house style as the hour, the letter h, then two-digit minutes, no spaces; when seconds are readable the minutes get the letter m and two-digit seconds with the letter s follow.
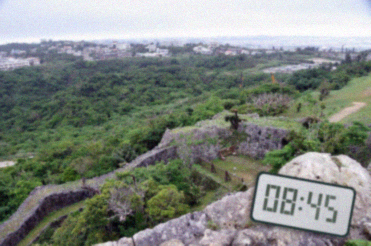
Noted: 8h45
